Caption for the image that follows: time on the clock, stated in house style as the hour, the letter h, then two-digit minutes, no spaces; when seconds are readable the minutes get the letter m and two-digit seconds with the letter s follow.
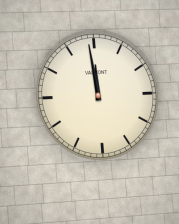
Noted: 11h59
